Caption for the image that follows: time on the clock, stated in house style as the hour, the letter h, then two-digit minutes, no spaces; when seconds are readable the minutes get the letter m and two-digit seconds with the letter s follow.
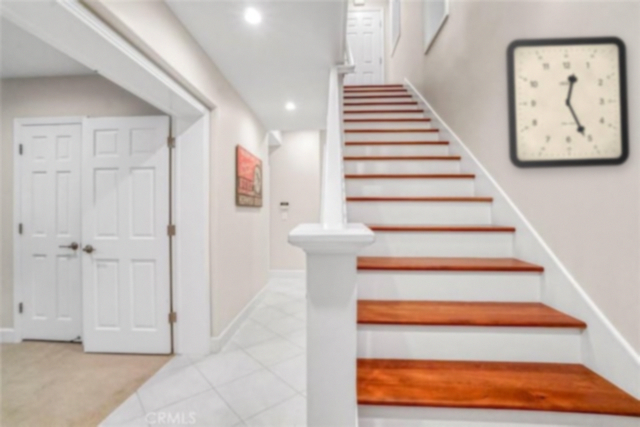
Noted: 12h26
